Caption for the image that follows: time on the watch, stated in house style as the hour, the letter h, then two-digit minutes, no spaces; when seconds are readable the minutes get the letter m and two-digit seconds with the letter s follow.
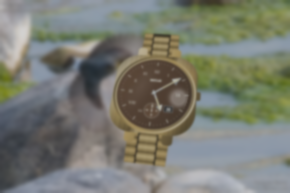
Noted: 5h09
